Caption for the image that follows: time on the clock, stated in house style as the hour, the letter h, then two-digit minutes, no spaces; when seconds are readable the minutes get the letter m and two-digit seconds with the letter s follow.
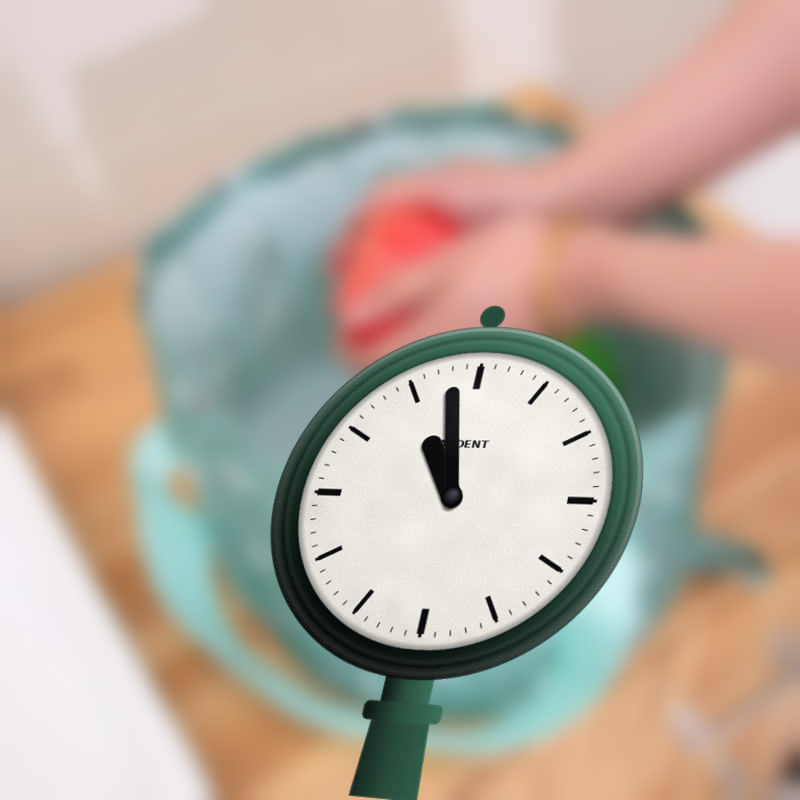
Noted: 10h58
